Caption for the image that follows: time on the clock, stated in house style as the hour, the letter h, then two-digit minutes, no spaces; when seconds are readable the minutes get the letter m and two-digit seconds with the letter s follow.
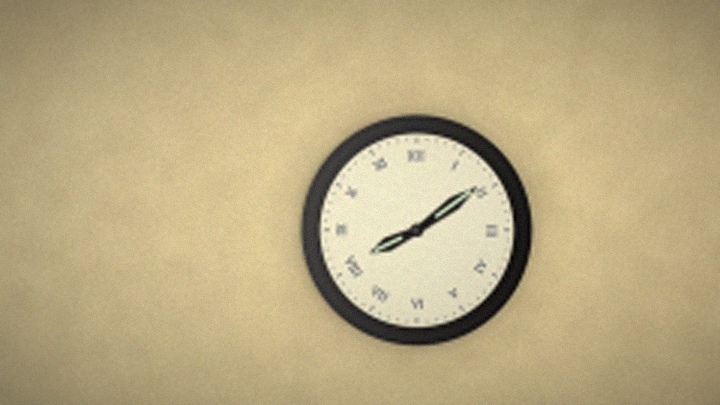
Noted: 8h09
